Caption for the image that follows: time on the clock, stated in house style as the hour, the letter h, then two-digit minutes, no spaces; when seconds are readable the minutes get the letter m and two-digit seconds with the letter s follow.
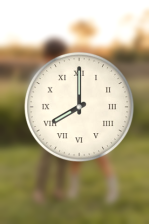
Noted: 8h00
